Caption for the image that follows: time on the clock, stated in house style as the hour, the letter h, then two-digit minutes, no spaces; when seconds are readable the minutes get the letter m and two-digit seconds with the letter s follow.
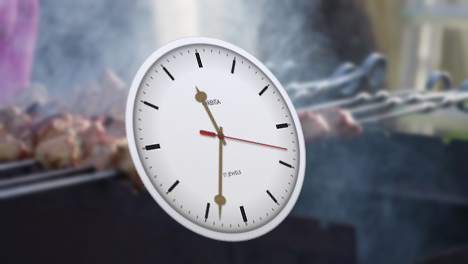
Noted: 11h33m18s
